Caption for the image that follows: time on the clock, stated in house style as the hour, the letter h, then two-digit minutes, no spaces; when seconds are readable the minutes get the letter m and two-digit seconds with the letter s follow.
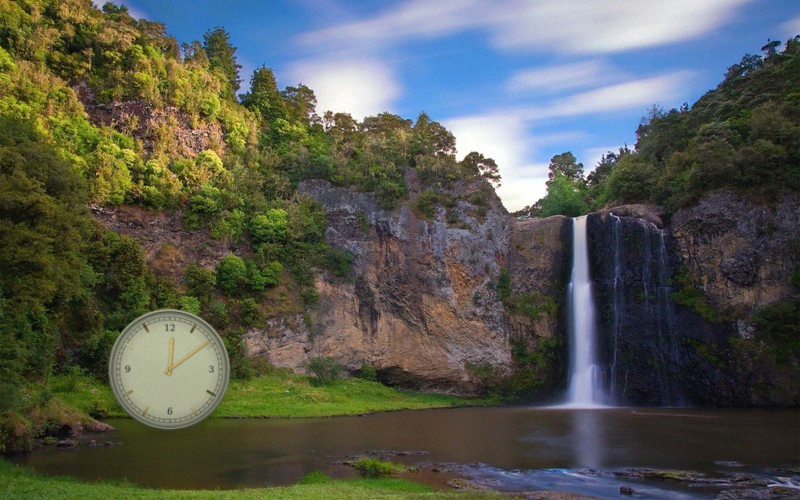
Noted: 12h09
